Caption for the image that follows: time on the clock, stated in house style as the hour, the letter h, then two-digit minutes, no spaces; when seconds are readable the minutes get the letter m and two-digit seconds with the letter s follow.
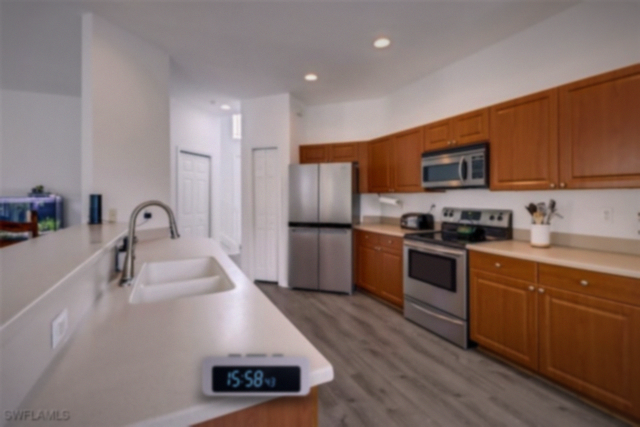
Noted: 15h58
